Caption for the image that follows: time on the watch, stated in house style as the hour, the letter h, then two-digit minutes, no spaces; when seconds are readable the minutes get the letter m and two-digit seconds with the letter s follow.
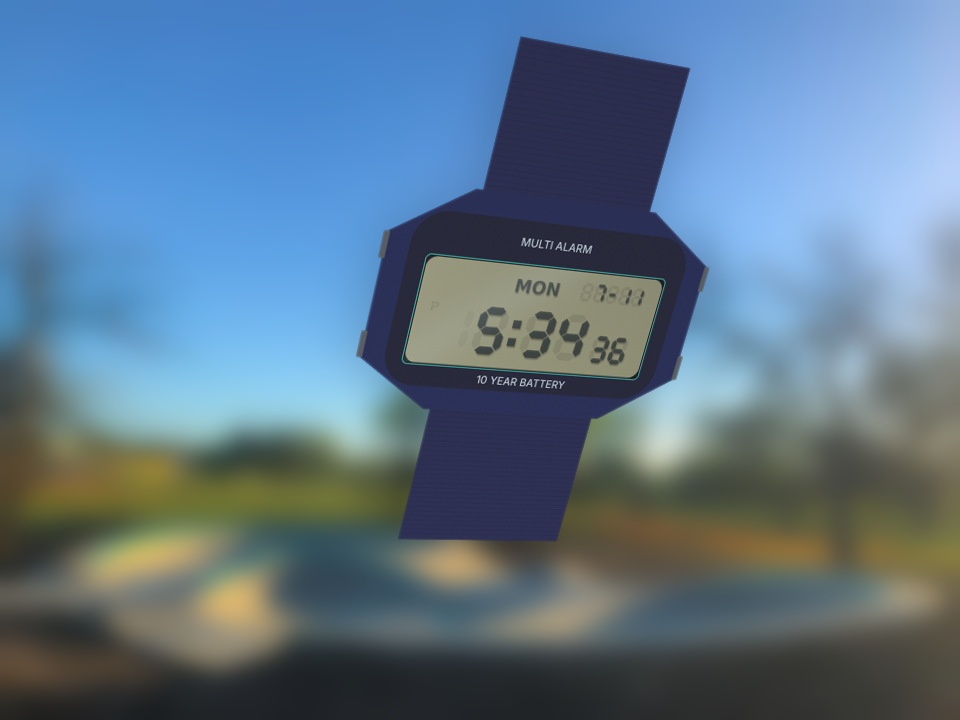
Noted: 5h34m36s
